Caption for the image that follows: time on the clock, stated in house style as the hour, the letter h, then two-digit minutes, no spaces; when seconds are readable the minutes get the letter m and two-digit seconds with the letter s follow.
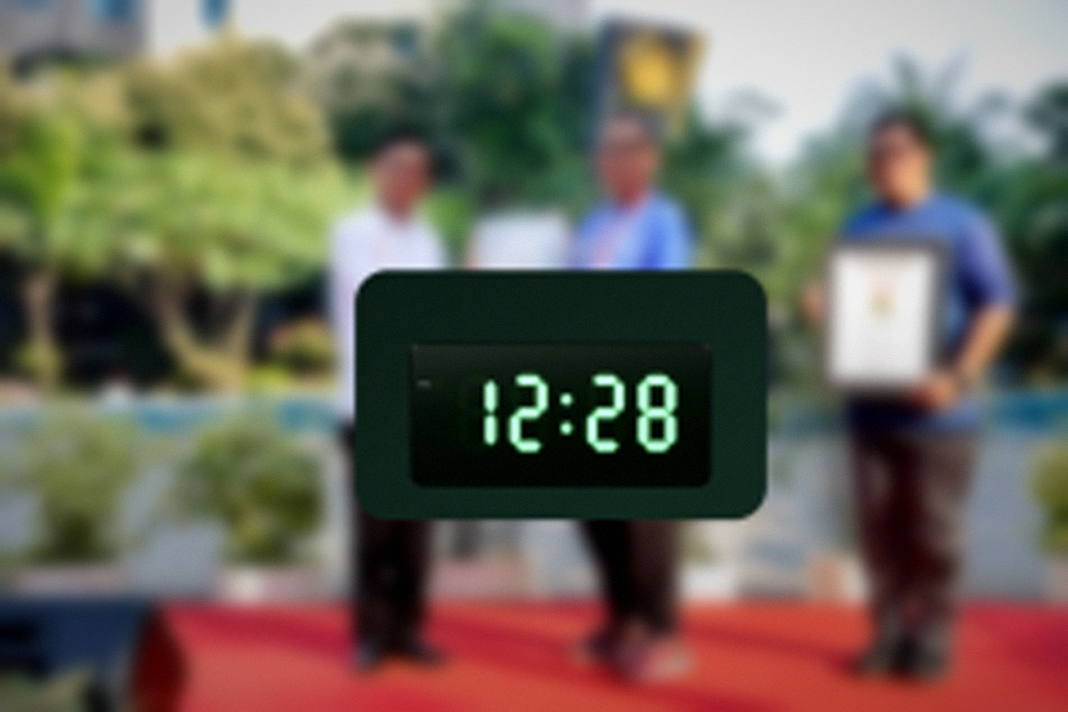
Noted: 12h28
